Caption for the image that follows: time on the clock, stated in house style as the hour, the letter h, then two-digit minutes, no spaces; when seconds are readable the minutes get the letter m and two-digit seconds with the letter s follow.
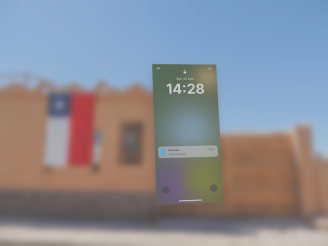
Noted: 14h28
